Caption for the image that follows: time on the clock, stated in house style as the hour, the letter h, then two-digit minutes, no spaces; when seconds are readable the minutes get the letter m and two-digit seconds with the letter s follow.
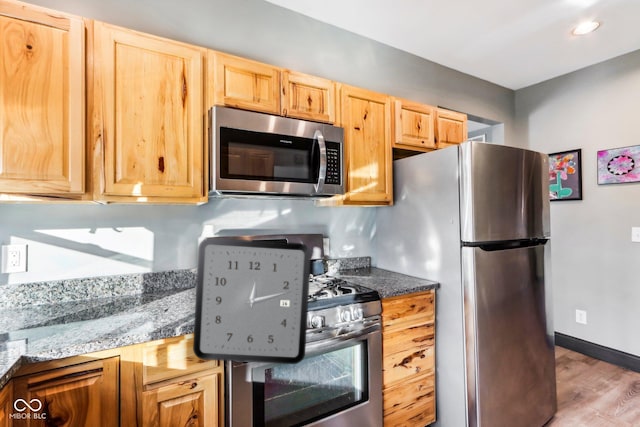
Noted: 12h12
